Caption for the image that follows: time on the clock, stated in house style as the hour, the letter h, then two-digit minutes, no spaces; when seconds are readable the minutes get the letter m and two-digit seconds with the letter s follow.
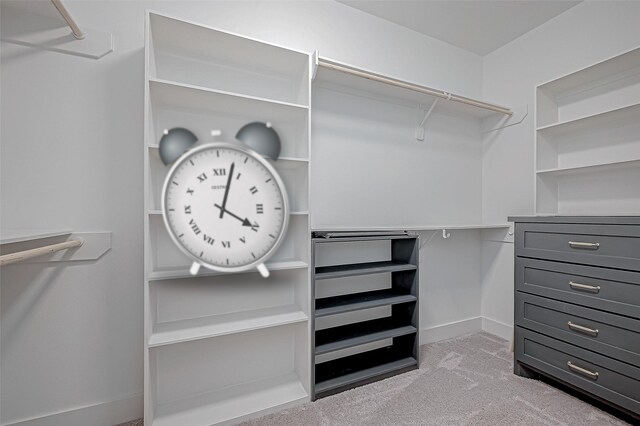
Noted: 4h03
